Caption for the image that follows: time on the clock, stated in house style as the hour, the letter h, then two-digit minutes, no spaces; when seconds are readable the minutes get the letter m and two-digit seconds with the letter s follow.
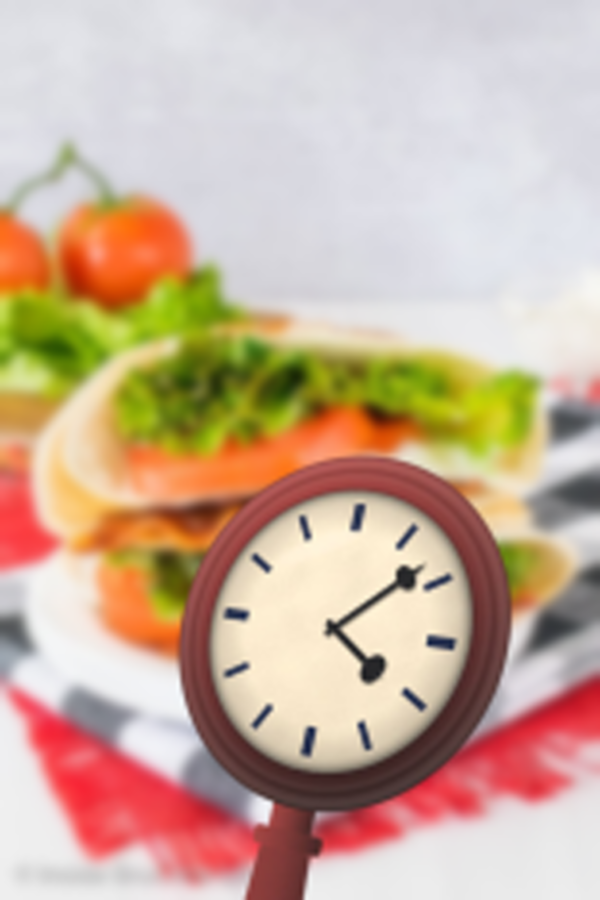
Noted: 4h08
